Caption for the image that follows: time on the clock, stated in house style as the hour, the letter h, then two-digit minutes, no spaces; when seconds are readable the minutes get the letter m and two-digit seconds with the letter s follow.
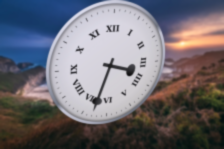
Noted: 3h33
